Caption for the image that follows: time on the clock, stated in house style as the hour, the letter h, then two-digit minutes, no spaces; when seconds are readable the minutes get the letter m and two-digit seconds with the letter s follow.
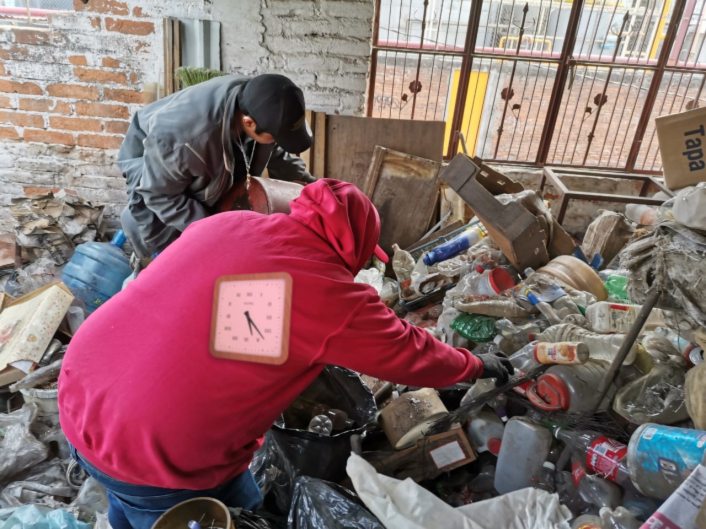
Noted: 5h23
